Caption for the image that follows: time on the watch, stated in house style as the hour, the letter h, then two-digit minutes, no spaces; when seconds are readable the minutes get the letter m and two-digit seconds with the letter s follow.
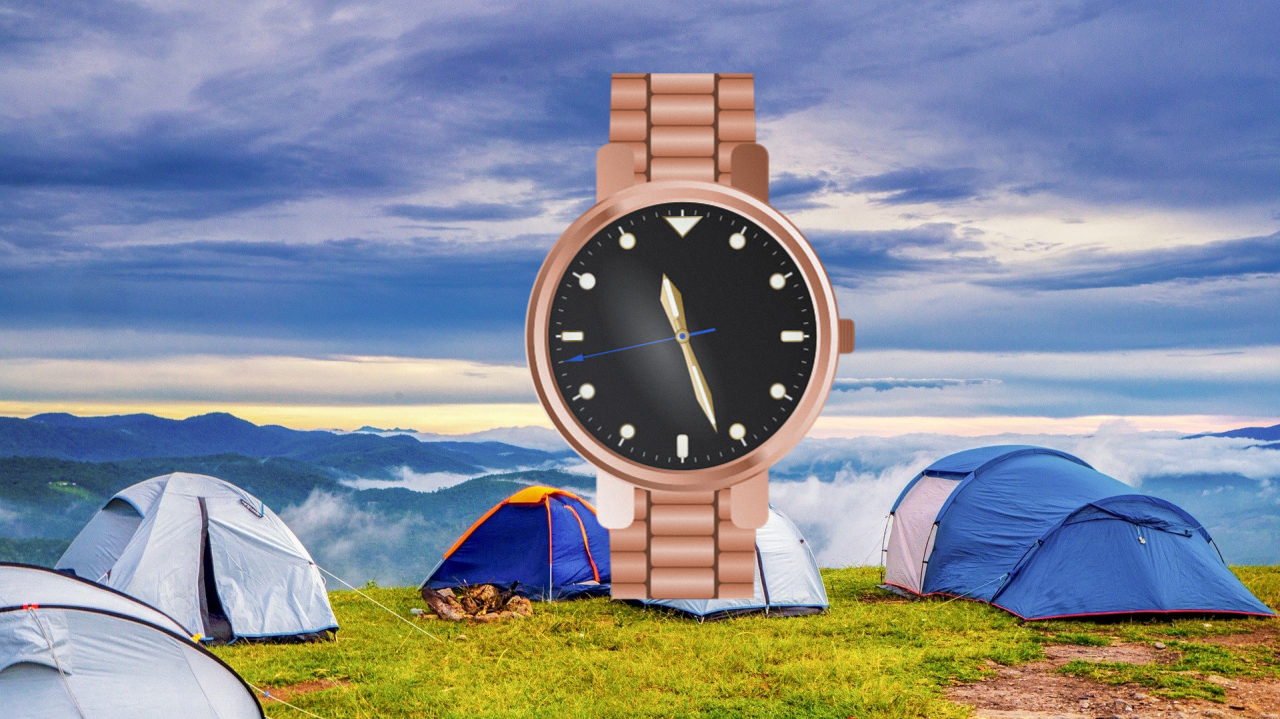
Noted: 11h26m43s
